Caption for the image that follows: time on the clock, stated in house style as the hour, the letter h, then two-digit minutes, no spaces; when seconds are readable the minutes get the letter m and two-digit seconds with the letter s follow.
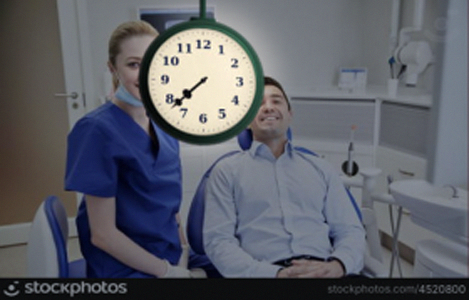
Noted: 7h38
